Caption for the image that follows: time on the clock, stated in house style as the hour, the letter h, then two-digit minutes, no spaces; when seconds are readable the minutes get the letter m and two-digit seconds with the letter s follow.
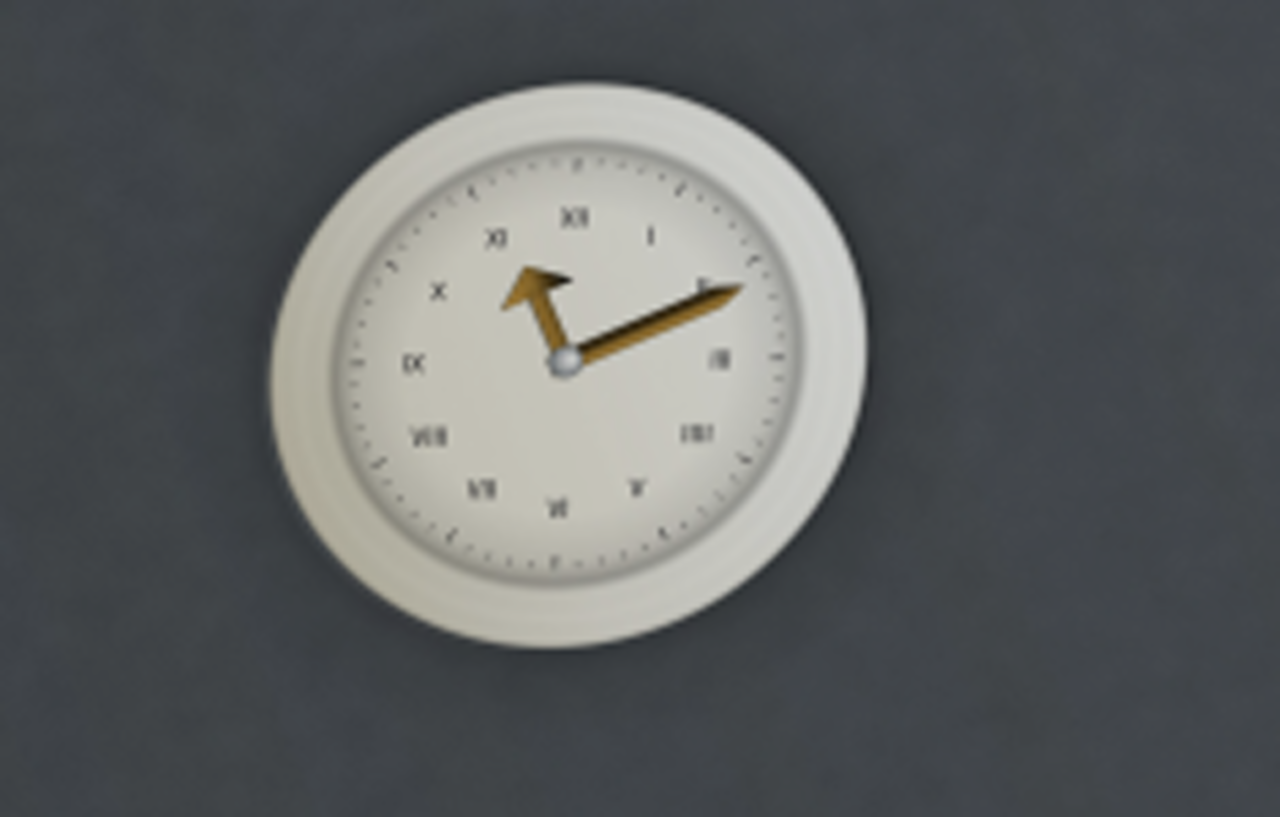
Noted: 11h11
